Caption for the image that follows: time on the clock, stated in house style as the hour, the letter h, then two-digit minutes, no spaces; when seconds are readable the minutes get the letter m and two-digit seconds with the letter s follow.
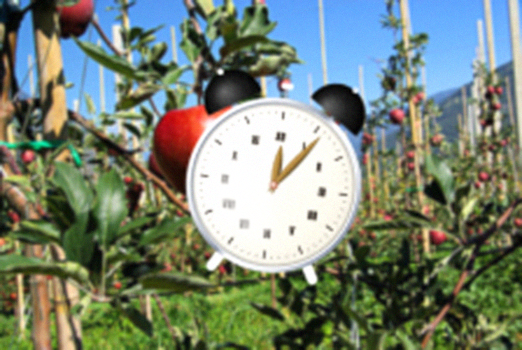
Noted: 12h06
